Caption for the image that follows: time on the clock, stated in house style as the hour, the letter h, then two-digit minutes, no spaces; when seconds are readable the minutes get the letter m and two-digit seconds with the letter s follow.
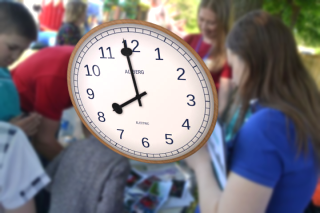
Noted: 7h59
